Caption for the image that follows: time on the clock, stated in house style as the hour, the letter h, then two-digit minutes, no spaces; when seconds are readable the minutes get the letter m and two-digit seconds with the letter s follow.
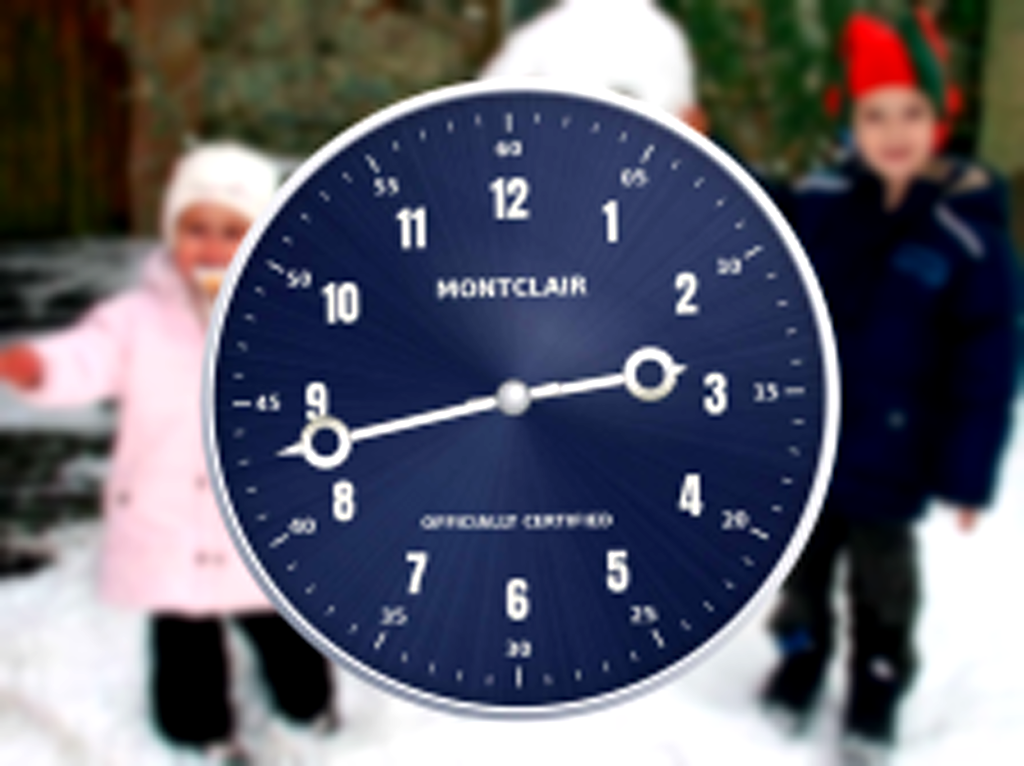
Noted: 2h43
